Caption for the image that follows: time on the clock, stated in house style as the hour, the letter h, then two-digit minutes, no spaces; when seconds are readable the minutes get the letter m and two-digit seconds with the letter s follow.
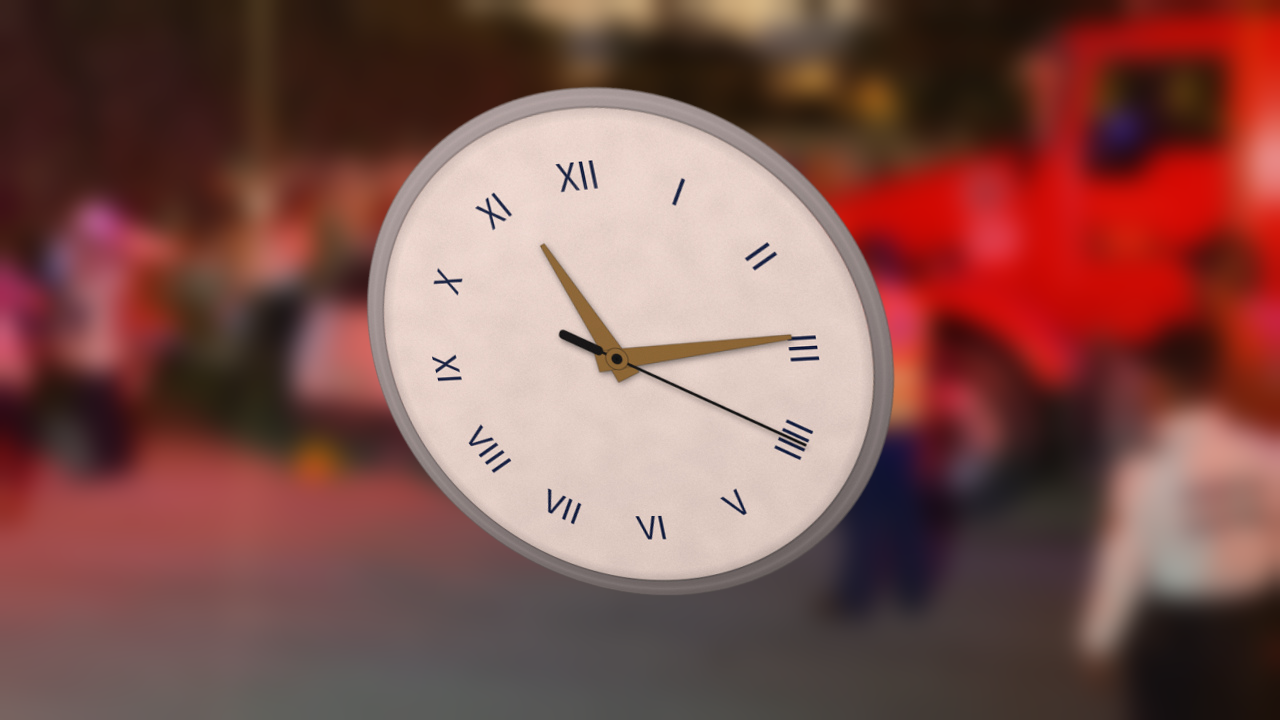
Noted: 11h14m20s
